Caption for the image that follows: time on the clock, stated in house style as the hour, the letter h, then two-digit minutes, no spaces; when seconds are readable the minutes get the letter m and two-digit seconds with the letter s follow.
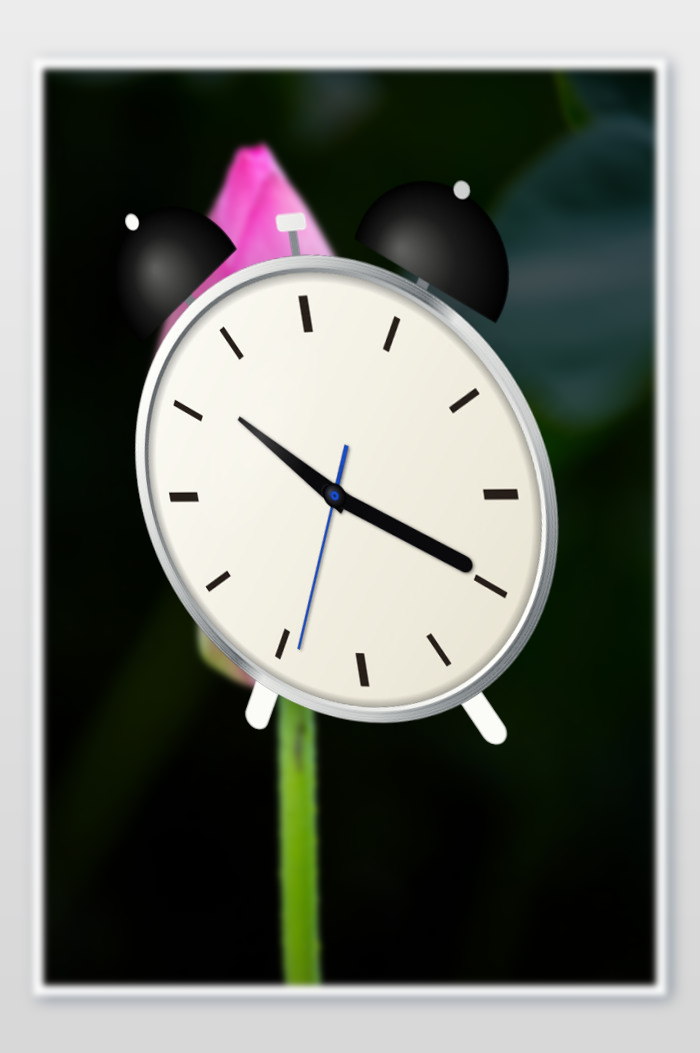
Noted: 10h19m34s
